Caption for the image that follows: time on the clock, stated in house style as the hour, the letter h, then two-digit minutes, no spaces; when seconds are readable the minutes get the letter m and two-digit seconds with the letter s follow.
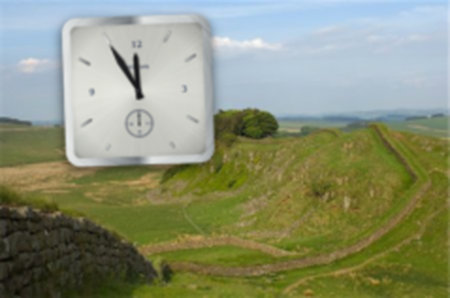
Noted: 11h55
